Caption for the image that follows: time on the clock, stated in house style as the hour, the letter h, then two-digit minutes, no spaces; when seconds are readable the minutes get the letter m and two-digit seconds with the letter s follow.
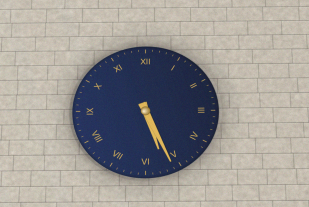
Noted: 5h26
